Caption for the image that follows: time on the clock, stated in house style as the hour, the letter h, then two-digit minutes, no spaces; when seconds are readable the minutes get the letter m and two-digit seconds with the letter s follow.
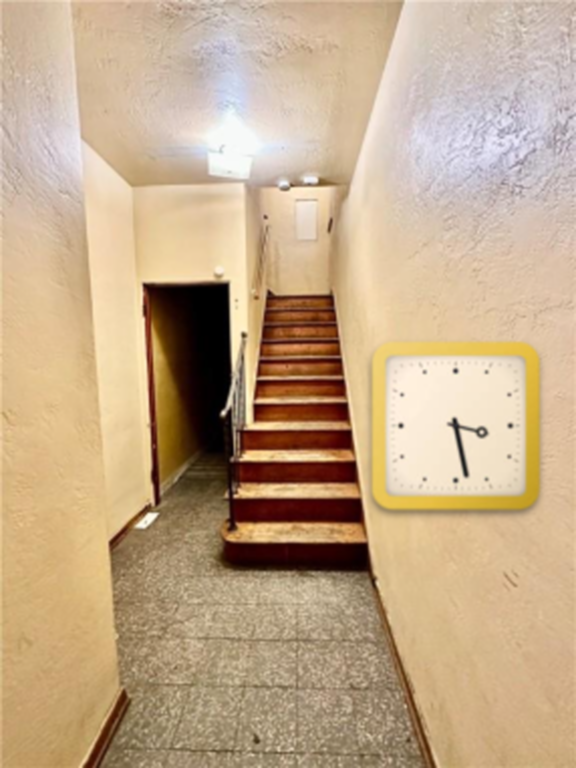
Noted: 3h28
